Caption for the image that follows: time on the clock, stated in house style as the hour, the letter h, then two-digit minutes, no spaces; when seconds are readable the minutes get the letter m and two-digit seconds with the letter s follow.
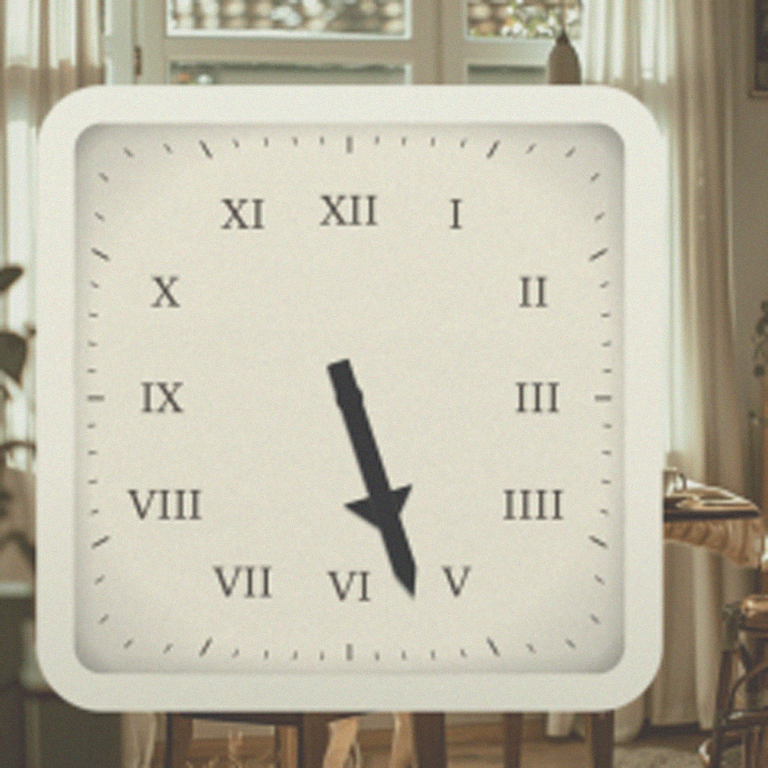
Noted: 5h27
